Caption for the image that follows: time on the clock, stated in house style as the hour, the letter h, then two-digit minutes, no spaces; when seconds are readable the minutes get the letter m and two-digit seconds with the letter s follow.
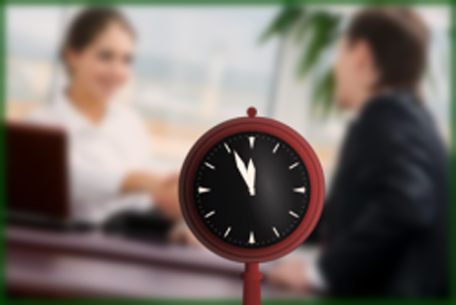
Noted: 11h56
